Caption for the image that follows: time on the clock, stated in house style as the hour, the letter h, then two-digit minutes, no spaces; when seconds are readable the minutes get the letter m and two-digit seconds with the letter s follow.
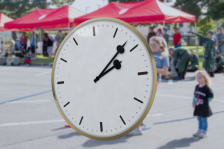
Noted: 2h08
